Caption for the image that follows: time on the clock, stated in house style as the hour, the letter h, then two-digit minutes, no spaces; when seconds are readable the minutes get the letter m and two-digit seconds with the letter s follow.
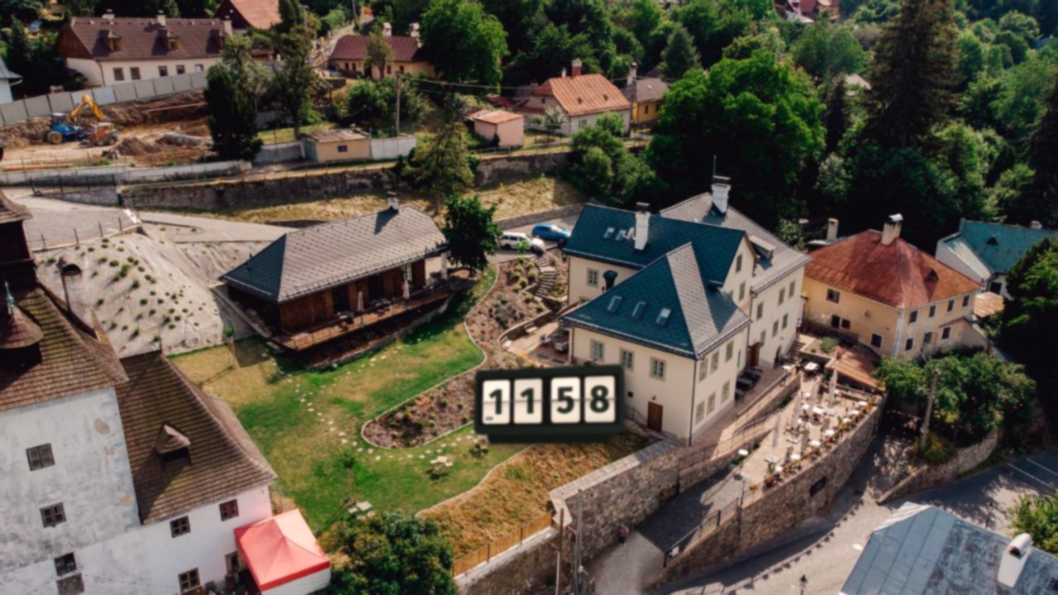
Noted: 11h58
